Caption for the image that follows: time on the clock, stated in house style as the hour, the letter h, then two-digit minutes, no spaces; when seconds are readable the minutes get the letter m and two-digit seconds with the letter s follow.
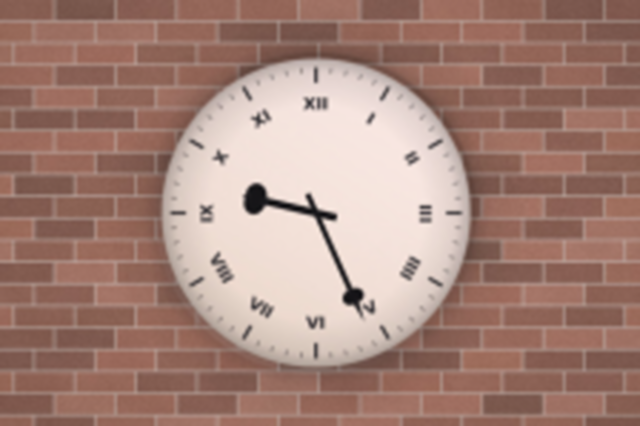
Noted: 9h26
